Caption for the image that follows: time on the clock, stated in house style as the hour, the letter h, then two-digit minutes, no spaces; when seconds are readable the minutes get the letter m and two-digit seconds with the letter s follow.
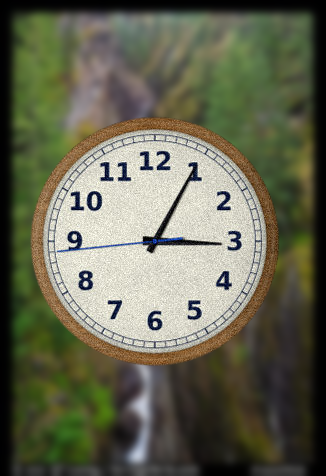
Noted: 3h04m44s
